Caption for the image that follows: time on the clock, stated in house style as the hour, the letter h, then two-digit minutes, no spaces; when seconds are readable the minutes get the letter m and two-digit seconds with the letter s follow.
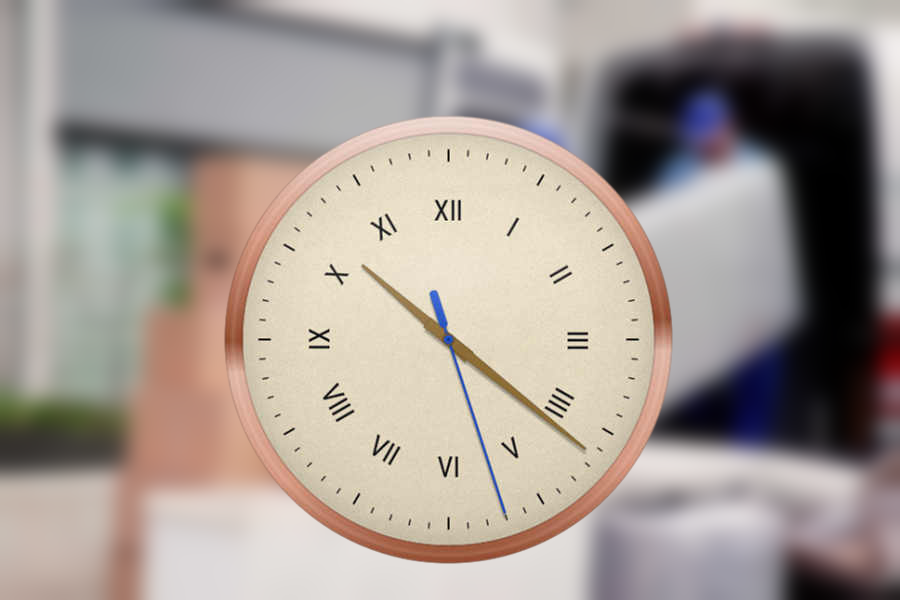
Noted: 10h21m27s
